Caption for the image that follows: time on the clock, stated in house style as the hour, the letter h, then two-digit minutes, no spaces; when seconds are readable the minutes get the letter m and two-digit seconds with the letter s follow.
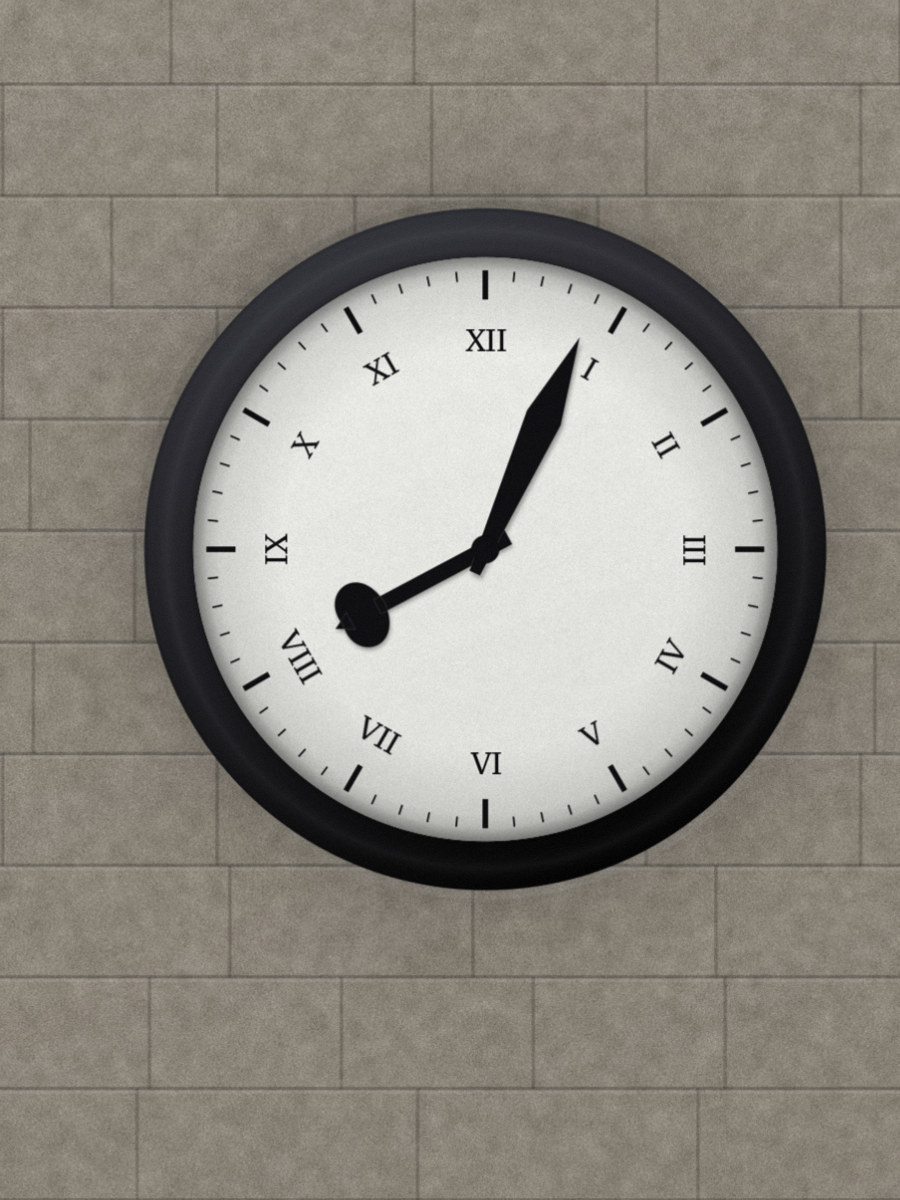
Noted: 8h04
